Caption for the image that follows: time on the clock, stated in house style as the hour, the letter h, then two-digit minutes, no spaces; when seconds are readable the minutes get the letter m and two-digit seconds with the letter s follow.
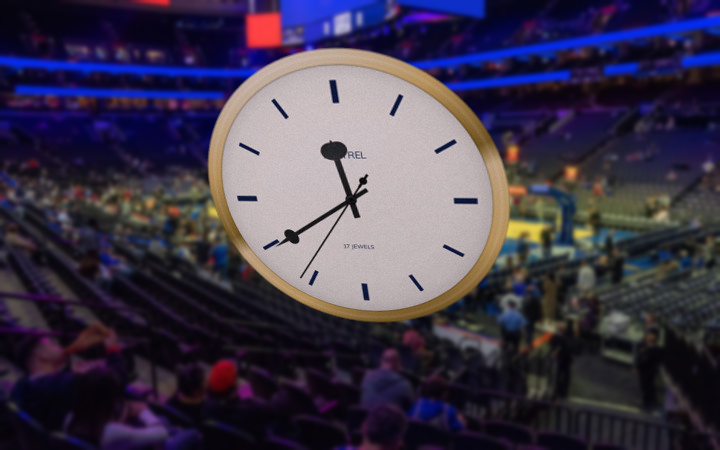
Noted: 11h39m36s
